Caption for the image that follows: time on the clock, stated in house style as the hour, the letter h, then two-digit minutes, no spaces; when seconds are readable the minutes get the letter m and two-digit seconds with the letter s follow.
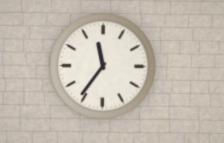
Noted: 11h36
